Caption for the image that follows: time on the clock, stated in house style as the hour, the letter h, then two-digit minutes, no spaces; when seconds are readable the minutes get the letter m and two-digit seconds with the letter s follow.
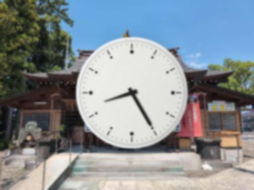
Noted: 8h25
